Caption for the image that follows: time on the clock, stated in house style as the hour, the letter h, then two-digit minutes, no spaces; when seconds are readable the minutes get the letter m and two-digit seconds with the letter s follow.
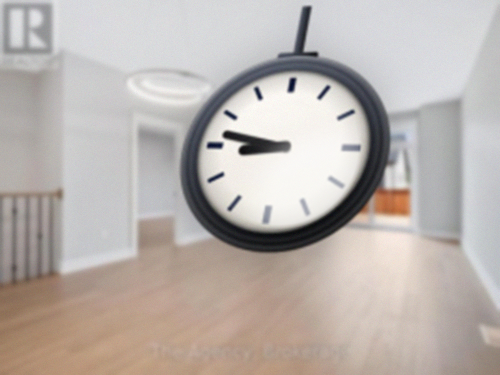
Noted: 8h47
